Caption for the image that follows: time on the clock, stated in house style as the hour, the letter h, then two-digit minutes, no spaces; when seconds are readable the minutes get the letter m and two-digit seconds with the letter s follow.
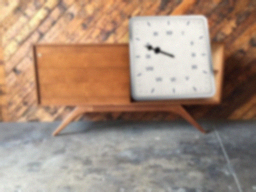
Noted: 9h49
